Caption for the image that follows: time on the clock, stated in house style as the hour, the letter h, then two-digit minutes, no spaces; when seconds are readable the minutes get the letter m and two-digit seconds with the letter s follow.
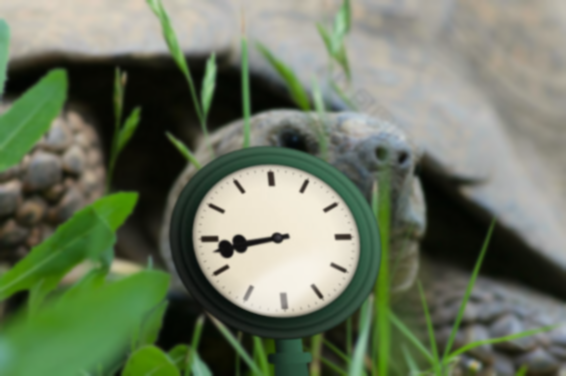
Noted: 8h43
